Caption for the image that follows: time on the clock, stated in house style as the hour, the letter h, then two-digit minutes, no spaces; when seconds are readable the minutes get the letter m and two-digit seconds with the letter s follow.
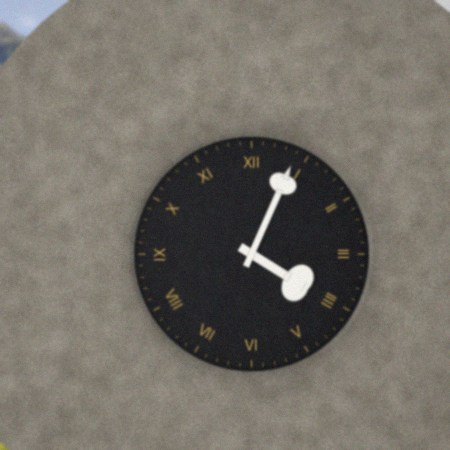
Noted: 4h04
